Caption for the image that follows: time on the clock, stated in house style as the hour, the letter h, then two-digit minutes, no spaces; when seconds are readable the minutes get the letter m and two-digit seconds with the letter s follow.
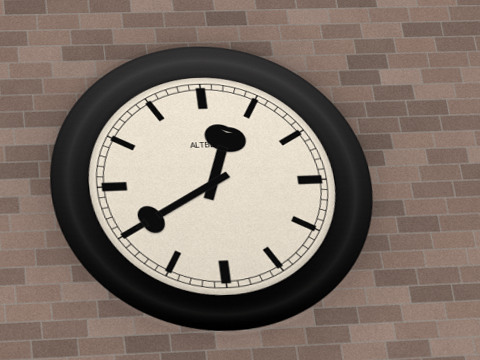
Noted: 12h40
